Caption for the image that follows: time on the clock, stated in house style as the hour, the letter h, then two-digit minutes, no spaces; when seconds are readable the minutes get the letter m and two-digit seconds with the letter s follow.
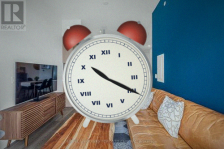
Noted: 10h20
